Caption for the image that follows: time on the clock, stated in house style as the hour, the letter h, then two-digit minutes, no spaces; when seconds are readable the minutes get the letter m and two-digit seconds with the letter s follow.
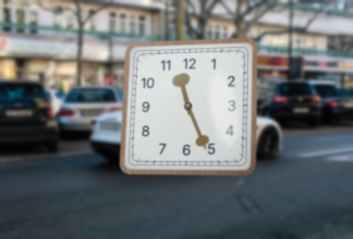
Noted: 11h26
